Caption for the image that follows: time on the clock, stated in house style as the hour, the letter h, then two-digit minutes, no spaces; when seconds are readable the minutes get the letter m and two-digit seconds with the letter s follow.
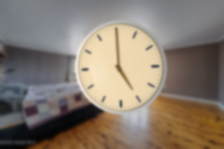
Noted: 5h00
